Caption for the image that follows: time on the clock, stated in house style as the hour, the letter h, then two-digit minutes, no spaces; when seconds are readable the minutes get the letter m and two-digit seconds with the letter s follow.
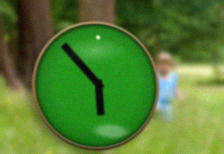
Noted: 5h53
